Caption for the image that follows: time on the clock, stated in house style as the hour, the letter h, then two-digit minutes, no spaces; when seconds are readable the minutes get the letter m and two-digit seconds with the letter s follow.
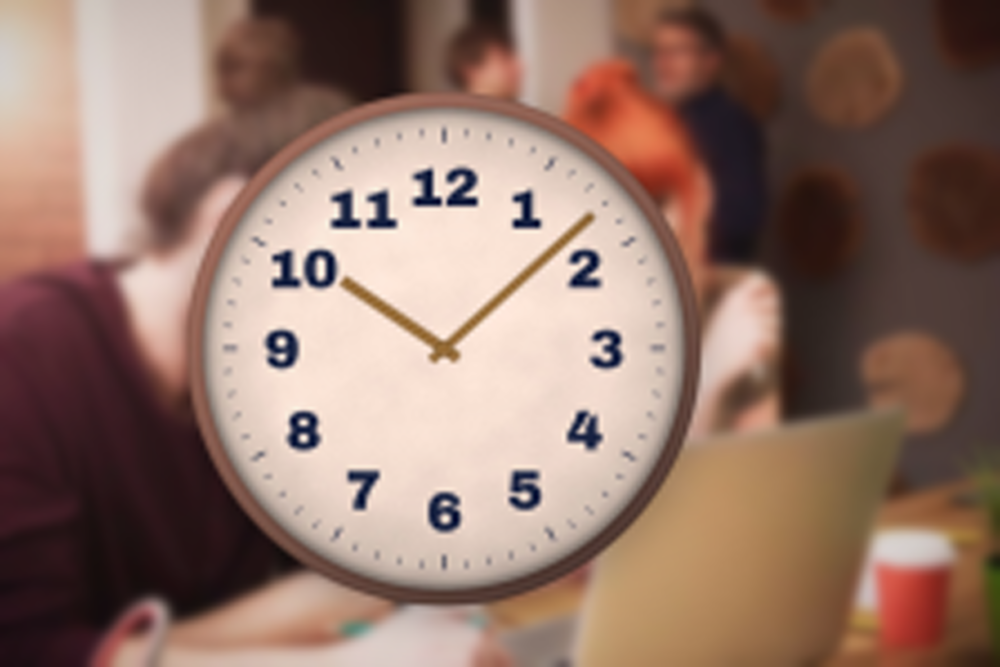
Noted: 10h08
